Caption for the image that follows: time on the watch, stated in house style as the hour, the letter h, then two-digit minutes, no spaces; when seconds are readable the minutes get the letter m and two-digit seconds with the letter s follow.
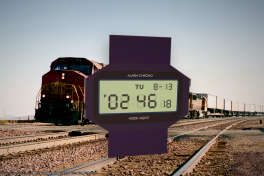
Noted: 2h46m18s
